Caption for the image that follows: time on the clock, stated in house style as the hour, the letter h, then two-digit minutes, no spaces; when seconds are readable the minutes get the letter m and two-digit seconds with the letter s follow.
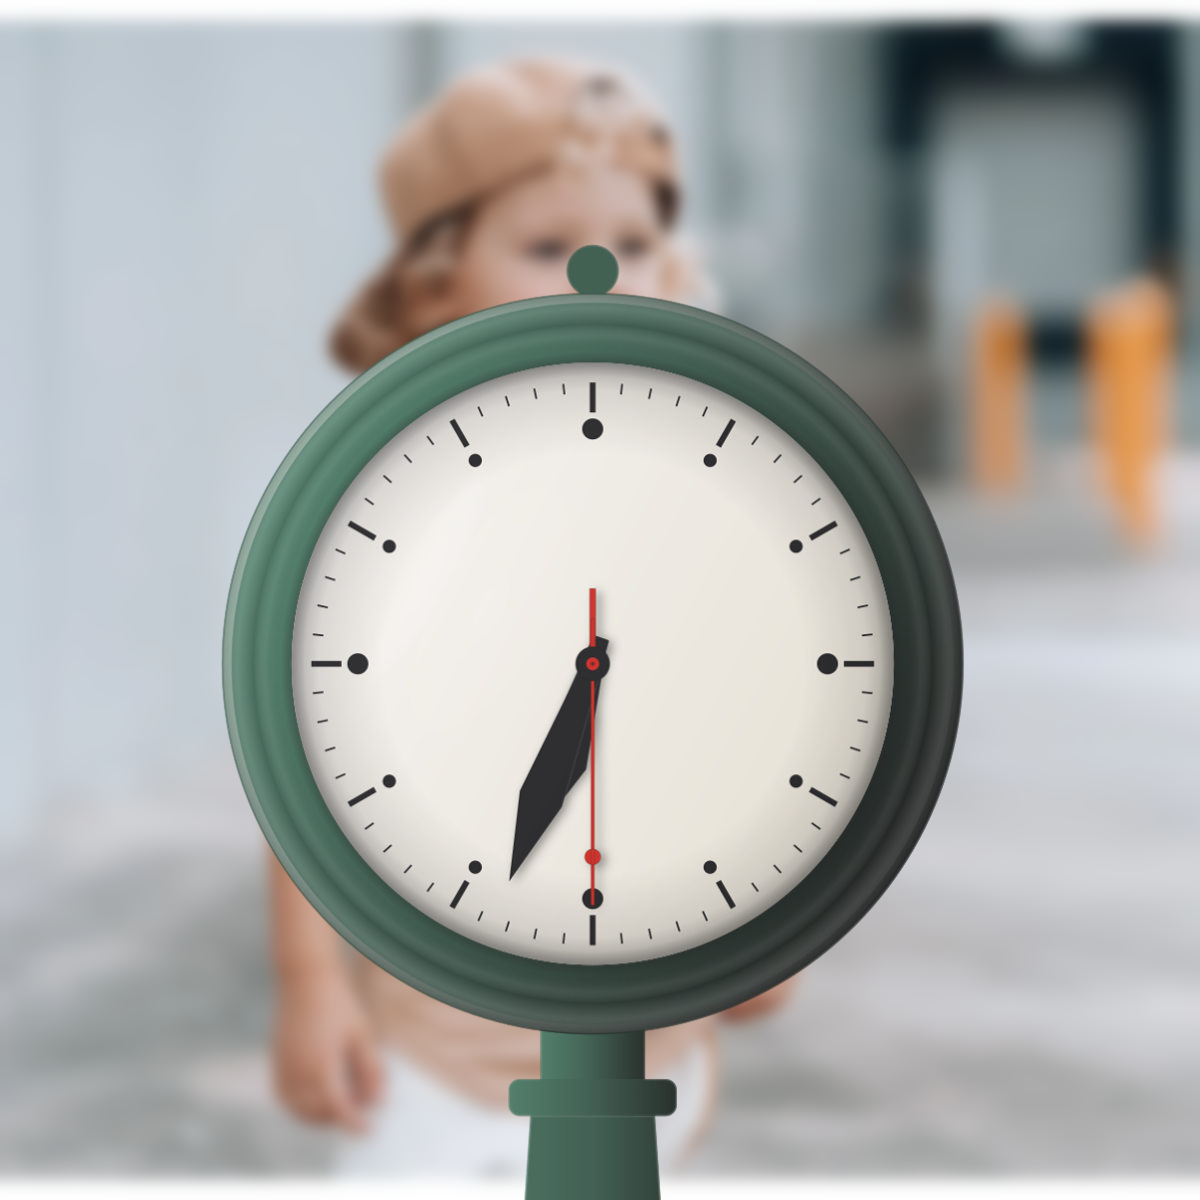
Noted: 6h33m30s
